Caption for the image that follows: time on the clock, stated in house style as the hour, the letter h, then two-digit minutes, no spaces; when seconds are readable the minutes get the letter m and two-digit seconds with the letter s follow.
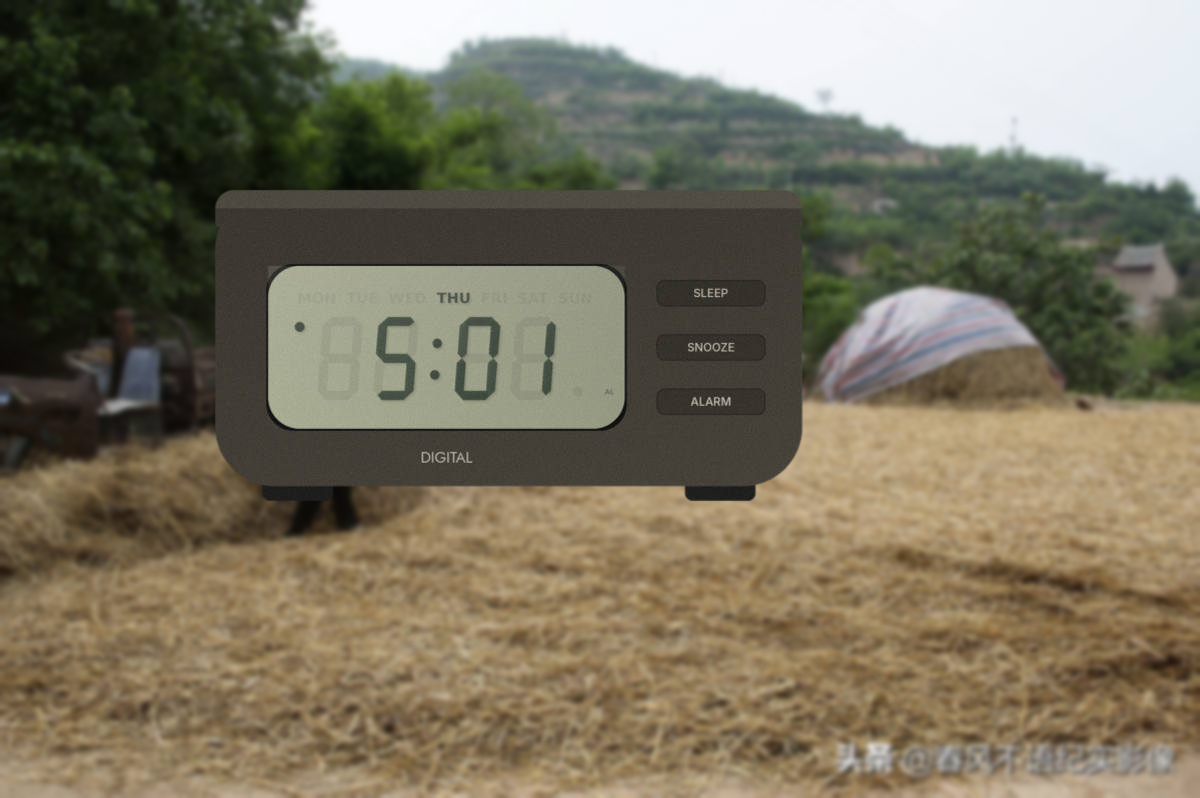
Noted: 5h01
